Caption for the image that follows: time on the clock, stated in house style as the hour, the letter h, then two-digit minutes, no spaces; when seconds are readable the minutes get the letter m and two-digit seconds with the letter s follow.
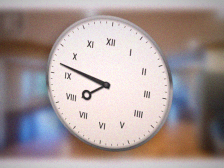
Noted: 7h47
